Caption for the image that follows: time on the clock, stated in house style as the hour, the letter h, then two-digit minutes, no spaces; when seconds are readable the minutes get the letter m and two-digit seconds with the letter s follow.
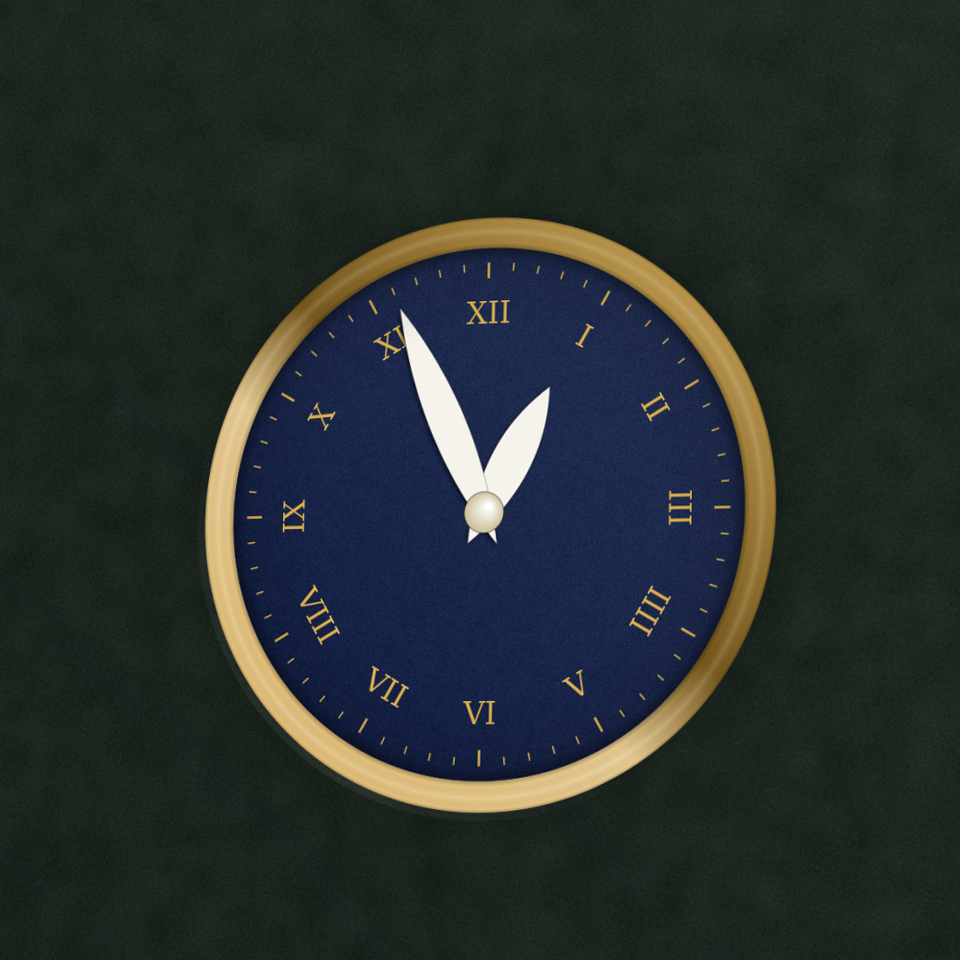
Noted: 12h56
